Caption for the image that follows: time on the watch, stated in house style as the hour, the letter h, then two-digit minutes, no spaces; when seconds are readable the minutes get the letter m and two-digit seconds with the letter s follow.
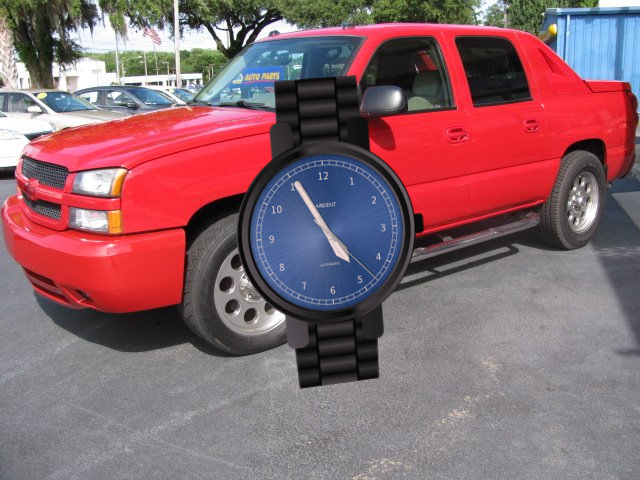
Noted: 4h55m23s
